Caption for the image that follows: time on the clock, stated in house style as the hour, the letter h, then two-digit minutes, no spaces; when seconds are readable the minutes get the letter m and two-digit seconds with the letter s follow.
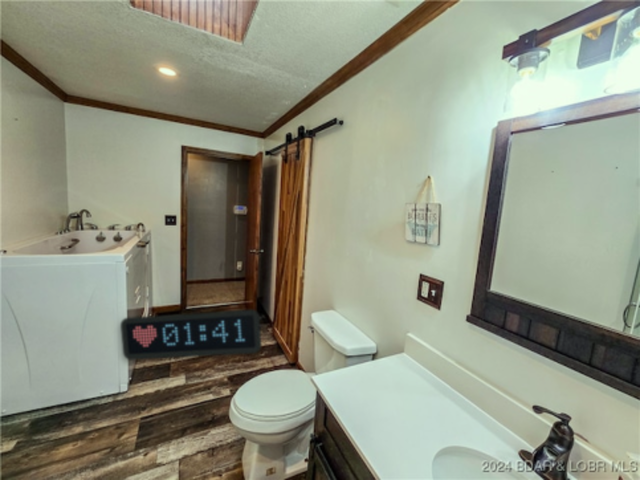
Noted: 1h41
